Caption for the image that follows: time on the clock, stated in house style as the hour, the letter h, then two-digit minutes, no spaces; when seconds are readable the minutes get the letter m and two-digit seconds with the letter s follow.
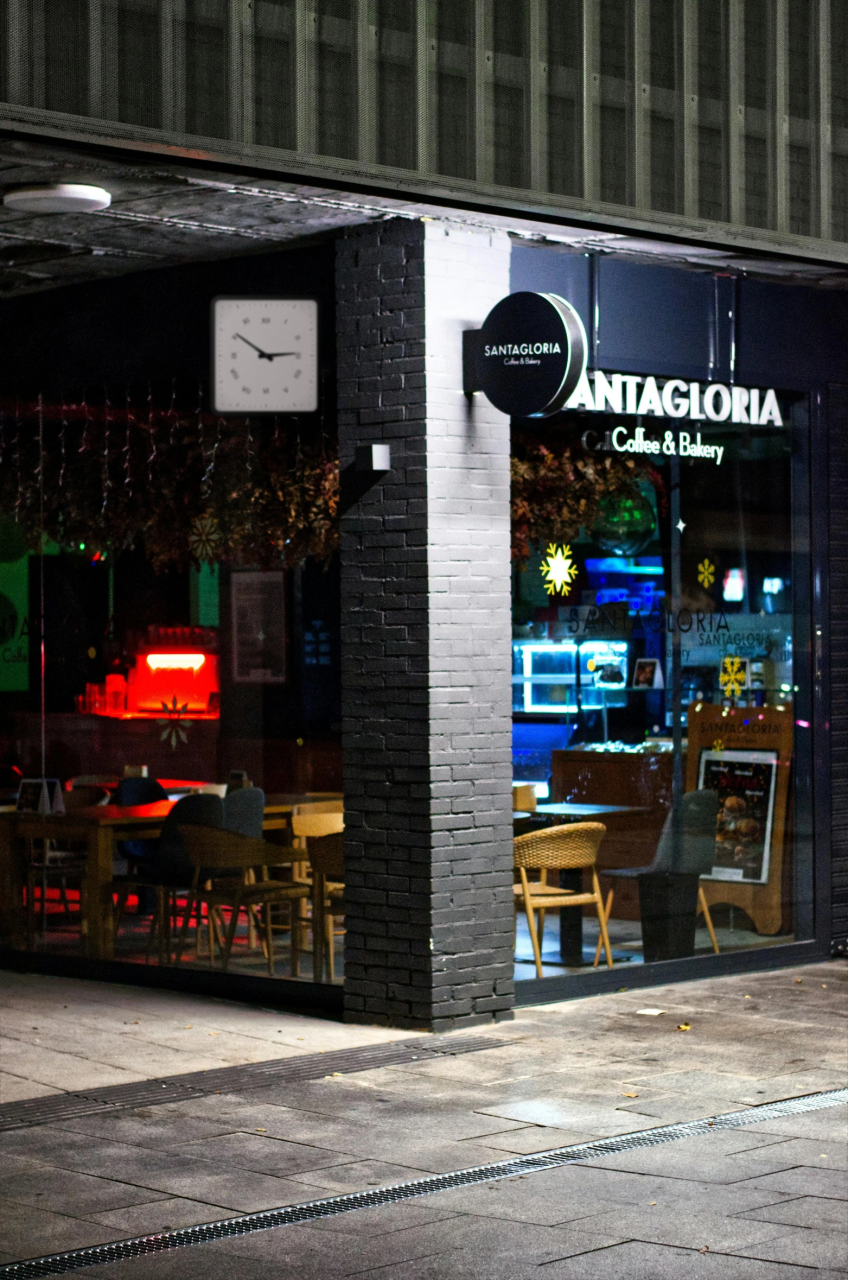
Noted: 2h51
